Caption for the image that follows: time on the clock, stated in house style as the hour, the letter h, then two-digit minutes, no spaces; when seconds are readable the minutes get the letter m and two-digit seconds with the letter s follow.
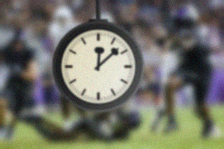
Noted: 12h08
